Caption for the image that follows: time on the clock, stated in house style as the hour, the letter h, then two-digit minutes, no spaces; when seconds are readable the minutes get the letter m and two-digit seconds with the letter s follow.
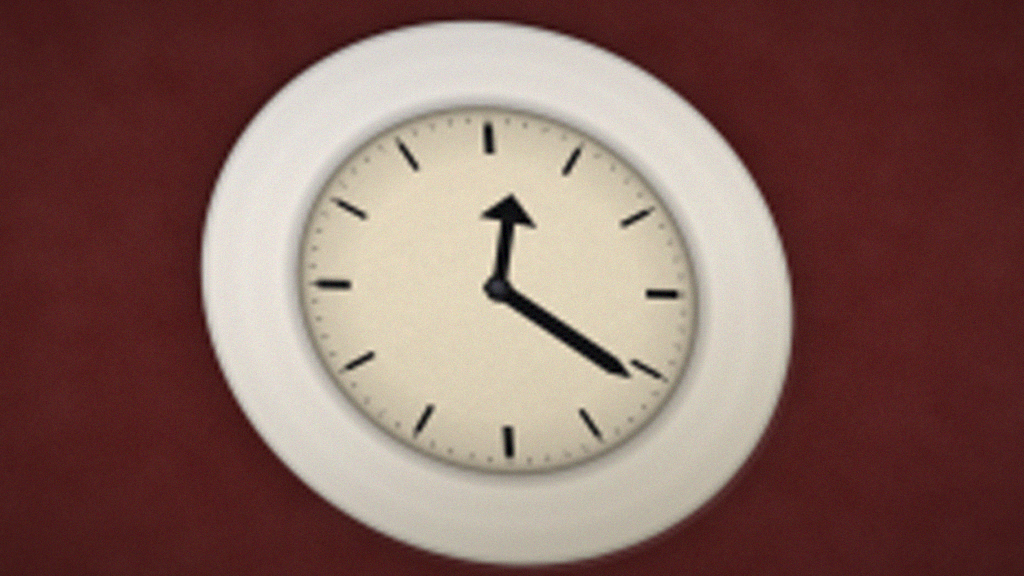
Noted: 12h21
